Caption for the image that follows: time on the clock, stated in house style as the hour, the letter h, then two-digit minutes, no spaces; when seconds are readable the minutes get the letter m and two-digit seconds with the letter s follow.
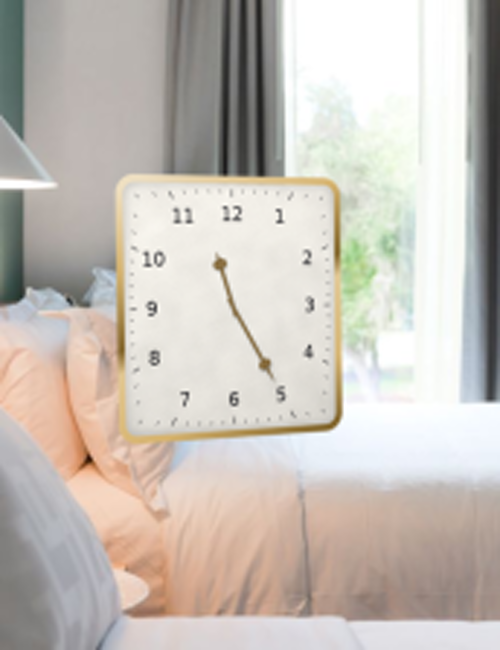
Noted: 11h25
